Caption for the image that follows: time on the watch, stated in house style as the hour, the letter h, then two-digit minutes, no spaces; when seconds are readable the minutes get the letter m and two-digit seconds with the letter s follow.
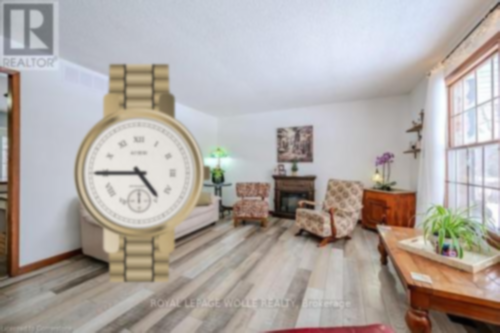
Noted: 4h45
